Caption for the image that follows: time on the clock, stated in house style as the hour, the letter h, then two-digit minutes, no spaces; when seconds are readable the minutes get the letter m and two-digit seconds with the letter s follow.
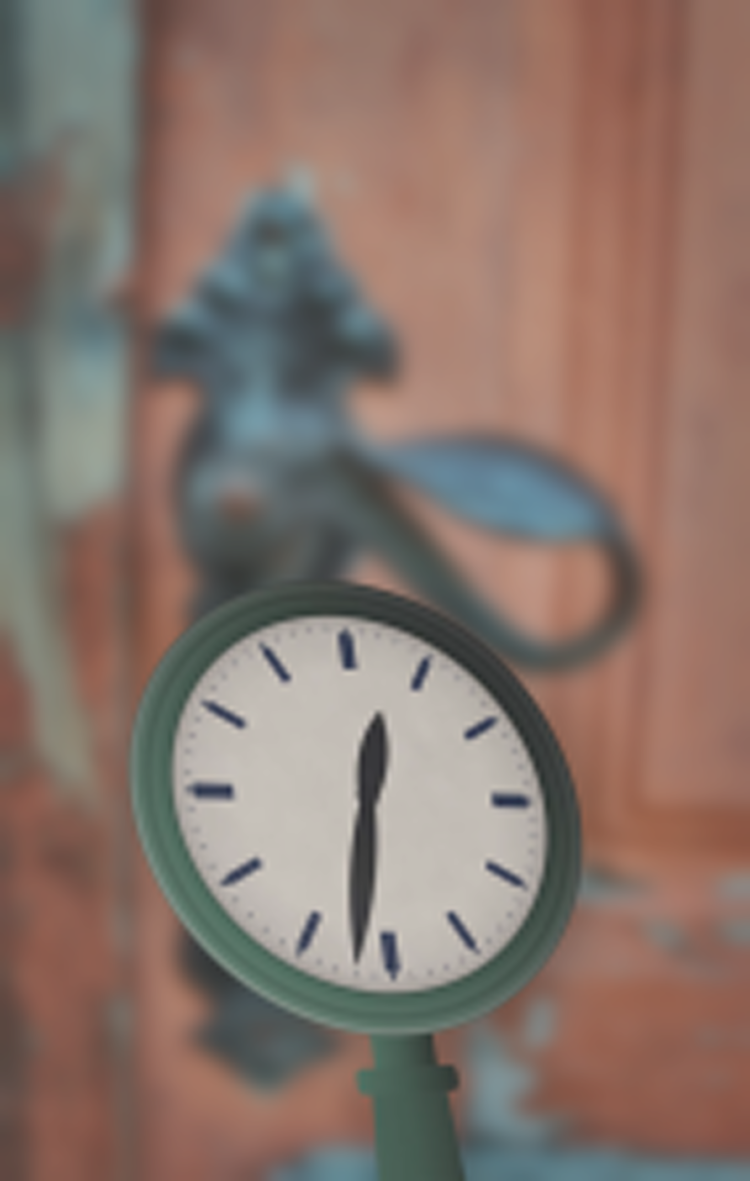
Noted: 12h32
